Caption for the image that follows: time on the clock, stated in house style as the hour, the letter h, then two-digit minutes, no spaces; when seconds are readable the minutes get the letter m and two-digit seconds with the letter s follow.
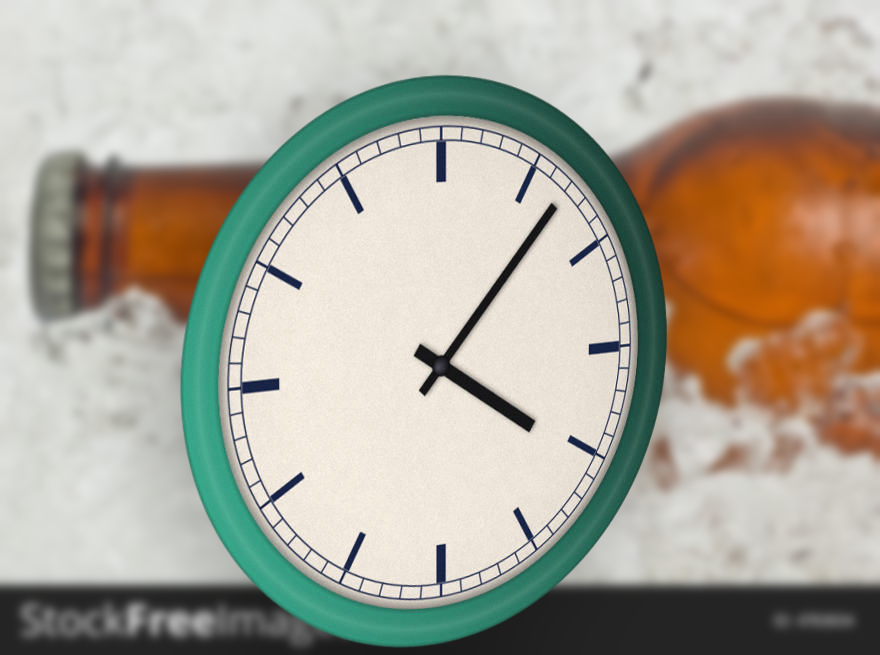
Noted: 4h07
